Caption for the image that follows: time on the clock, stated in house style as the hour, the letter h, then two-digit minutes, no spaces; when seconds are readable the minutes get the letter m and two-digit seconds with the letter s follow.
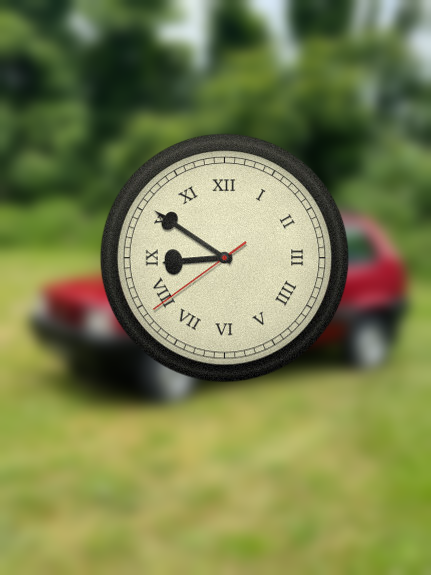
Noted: 8h50m39s
